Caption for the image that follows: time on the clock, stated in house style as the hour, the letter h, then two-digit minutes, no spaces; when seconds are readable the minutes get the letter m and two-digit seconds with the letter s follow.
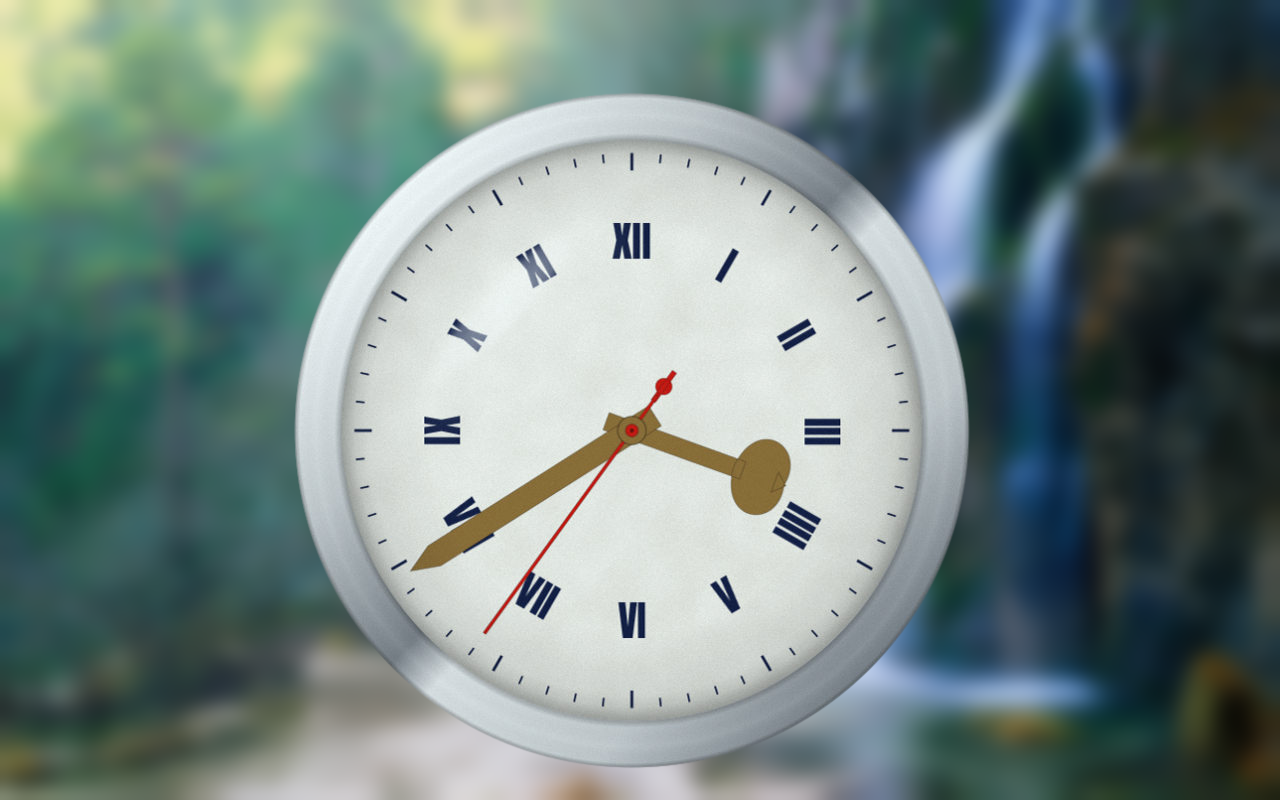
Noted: 3h39m36s
